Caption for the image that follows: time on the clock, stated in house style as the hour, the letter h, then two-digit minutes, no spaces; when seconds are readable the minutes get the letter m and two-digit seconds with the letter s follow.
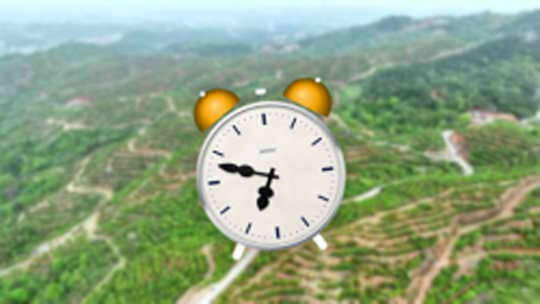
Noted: 6h48
